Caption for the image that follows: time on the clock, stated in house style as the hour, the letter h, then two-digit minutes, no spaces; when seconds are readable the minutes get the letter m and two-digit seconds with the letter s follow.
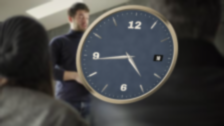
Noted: 4h44
